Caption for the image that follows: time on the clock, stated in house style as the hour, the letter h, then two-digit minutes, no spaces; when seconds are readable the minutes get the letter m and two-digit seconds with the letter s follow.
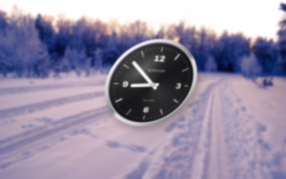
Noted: 8h52
